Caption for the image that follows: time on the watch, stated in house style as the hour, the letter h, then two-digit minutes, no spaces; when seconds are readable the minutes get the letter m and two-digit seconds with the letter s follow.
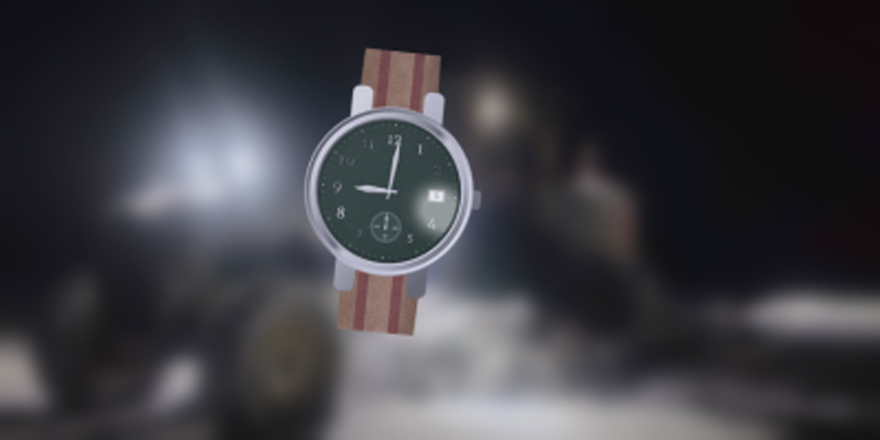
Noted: 9h01
